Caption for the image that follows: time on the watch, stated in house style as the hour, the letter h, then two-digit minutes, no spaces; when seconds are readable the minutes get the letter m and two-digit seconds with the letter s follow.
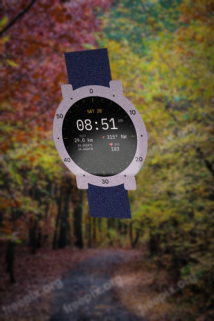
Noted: 8h51
